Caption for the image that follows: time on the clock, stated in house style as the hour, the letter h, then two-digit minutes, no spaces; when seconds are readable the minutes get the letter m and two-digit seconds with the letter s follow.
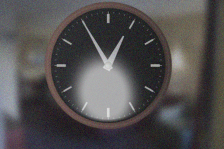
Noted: 12h55
